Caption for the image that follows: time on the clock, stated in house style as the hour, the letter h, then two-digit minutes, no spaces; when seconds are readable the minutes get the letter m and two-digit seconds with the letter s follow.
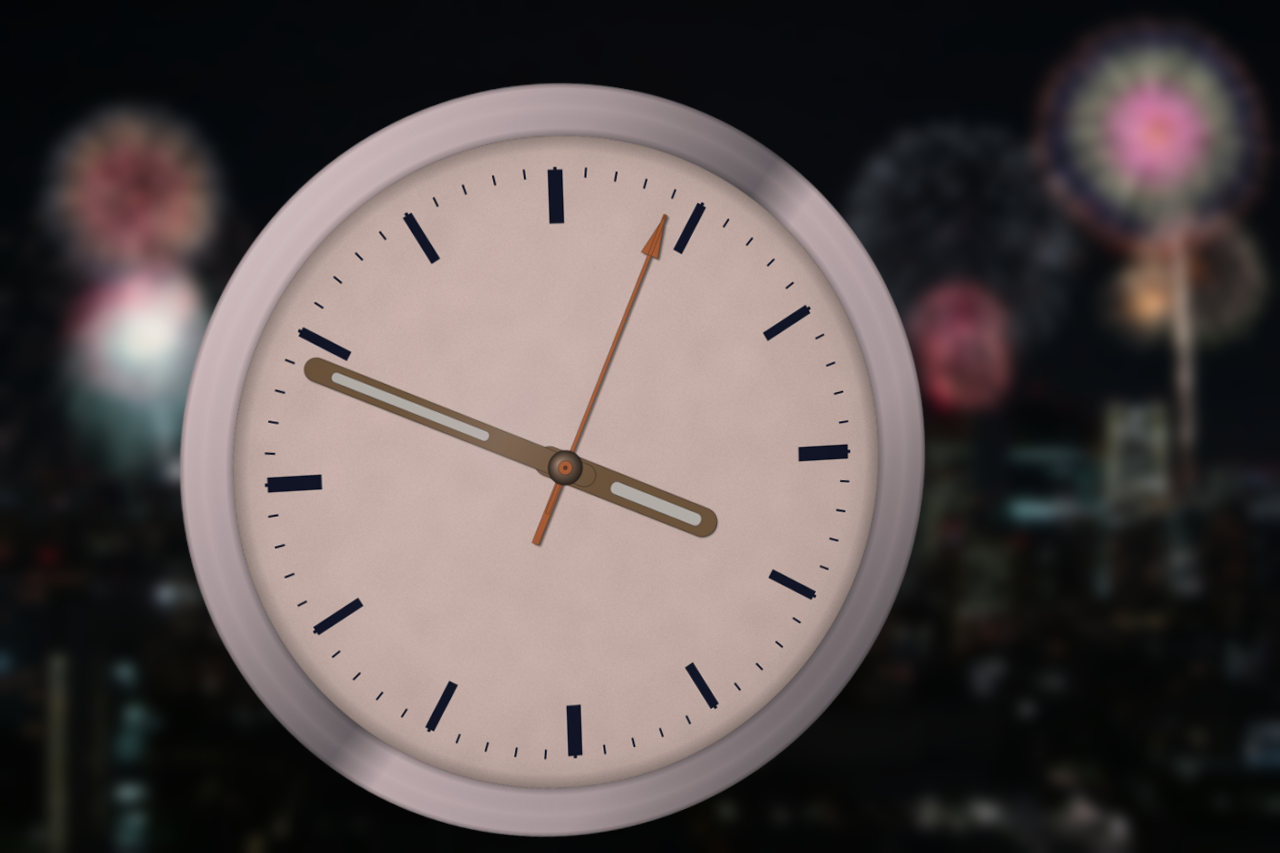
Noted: 3h49m04s
